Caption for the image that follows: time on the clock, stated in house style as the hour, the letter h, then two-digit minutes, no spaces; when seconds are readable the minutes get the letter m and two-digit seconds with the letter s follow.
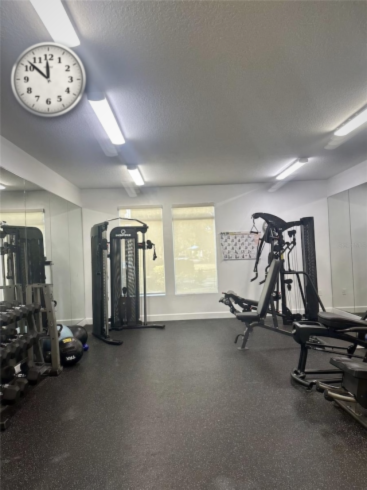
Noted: 11h52
